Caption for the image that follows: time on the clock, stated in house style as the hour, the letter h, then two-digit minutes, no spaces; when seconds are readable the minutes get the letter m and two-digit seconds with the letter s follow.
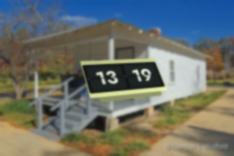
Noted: 13h19
